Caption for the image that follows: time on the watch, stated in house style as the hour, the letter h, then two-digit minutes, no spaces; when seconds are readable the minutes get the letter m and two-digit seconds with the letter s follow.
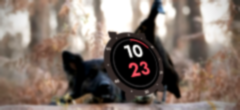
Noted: 10h23
